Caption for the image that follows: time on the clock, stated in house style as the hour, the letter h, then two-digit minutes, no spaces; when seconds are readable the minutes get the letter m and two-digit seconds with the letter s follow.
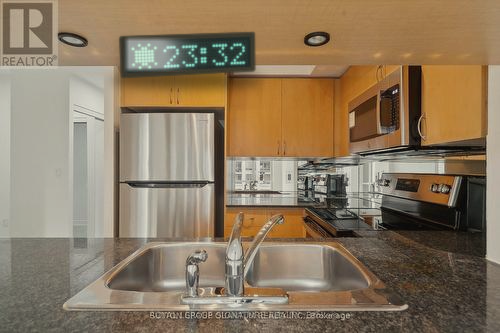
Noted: 23h32
